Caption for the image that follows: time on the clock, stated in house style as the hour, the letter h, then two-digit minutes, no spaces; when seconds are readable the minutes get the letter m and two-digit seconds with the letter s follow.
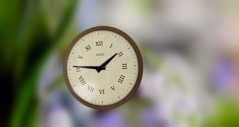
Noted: 1h46
